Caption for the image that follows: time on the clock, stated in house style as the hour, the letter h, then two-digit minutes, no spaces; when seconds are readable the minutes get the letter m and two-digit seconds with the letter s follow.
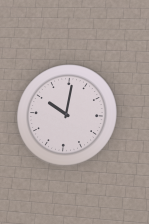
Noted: 10h01
